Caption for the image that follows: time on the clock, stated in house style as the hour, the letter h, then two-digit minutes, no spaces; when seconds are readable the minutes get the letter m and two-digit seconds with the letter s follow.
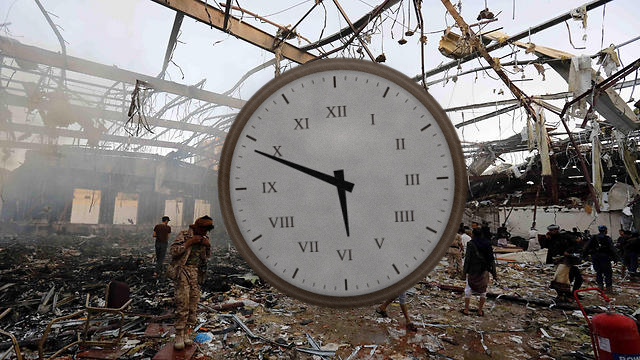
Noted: 5h49
